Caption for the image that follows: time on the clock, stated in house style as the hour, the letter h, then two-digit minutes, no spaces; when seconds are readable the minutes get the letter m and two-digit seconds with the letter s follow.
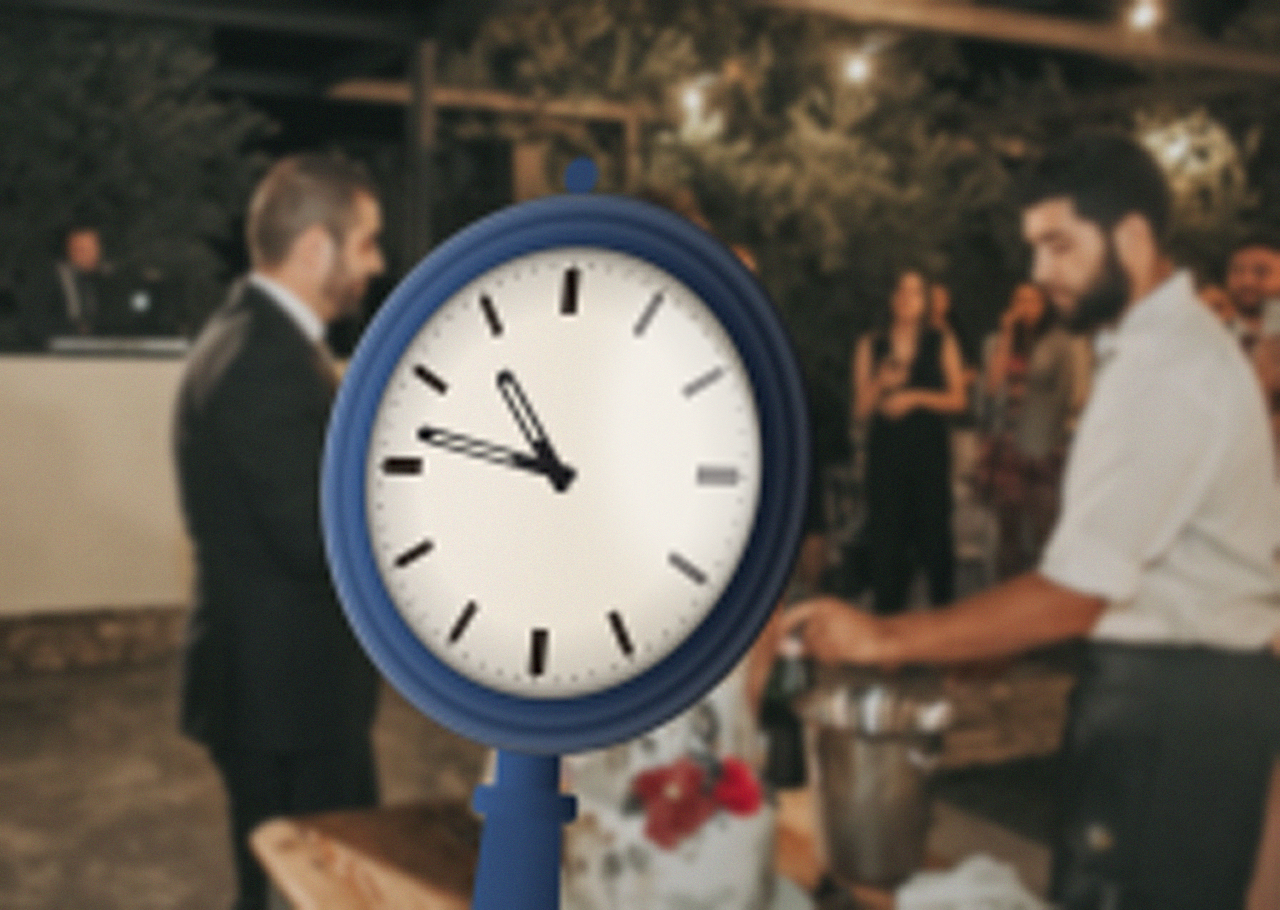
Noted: 10h47
